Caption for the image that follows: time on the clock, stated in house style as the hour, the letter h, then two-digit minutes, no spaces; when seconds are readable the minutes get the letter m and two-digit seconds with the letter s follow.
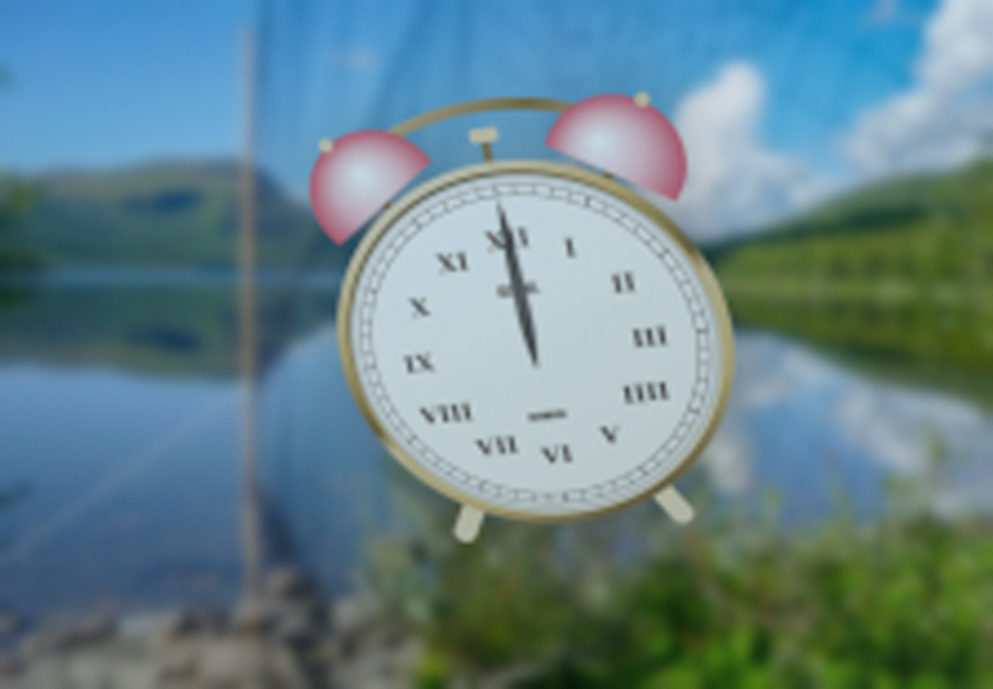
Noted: 12h00
